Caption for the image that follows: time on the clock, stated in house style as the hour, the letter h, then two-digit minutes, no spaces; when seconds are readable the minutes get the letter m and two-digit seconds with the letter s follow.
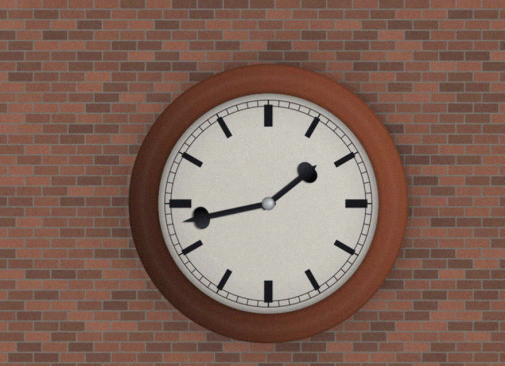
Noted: 1h43
